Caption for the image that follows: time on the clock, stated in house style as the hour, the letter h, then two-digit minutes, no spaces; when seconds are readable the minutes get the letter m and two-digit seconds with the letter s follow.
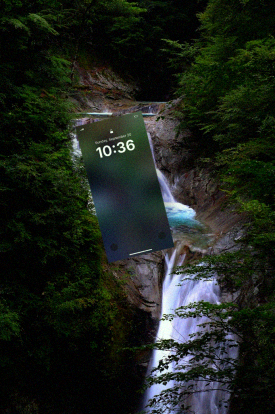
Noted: 10h36
